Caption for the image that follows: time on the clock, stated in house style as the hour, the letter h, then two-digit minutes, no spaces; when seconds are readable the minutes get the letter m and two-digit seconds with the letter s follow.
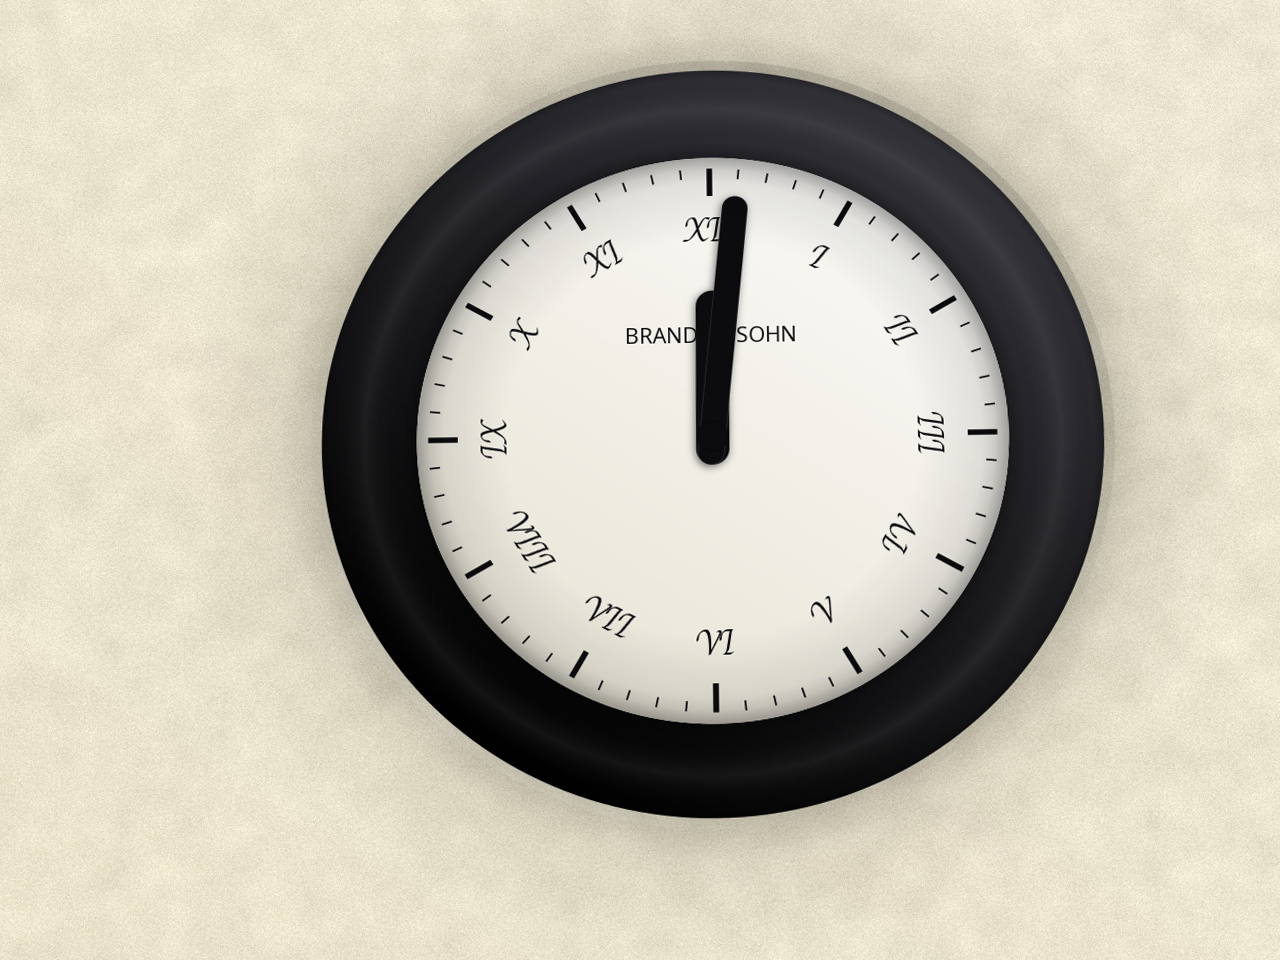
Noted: 12h01
